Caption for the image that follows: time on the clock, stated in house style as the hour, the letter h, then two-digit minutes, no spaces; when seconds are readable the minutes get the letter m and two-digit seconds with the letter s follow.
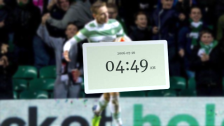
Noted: 4h49
